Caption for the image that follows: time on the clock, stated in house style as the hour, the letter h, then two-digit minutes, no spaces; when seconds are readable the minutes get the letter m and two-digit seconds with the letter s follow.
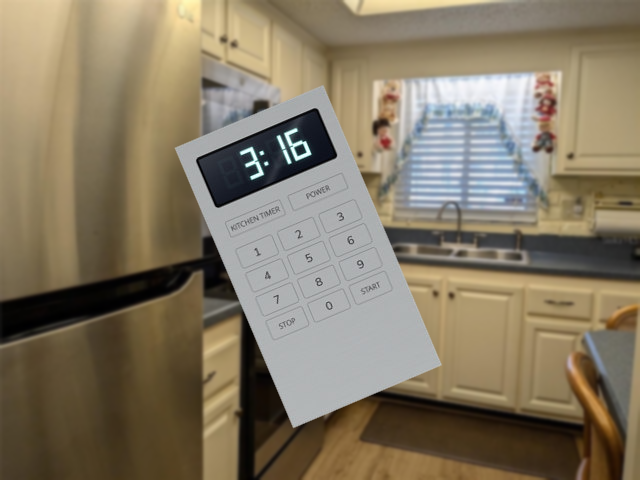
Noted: 3h16
